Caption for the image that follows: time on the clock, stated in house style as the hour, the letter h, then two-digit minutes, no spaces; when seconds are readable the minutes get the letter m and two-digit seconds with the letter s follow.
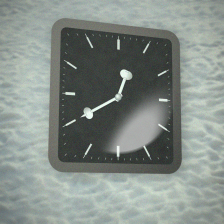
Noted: 12h40
